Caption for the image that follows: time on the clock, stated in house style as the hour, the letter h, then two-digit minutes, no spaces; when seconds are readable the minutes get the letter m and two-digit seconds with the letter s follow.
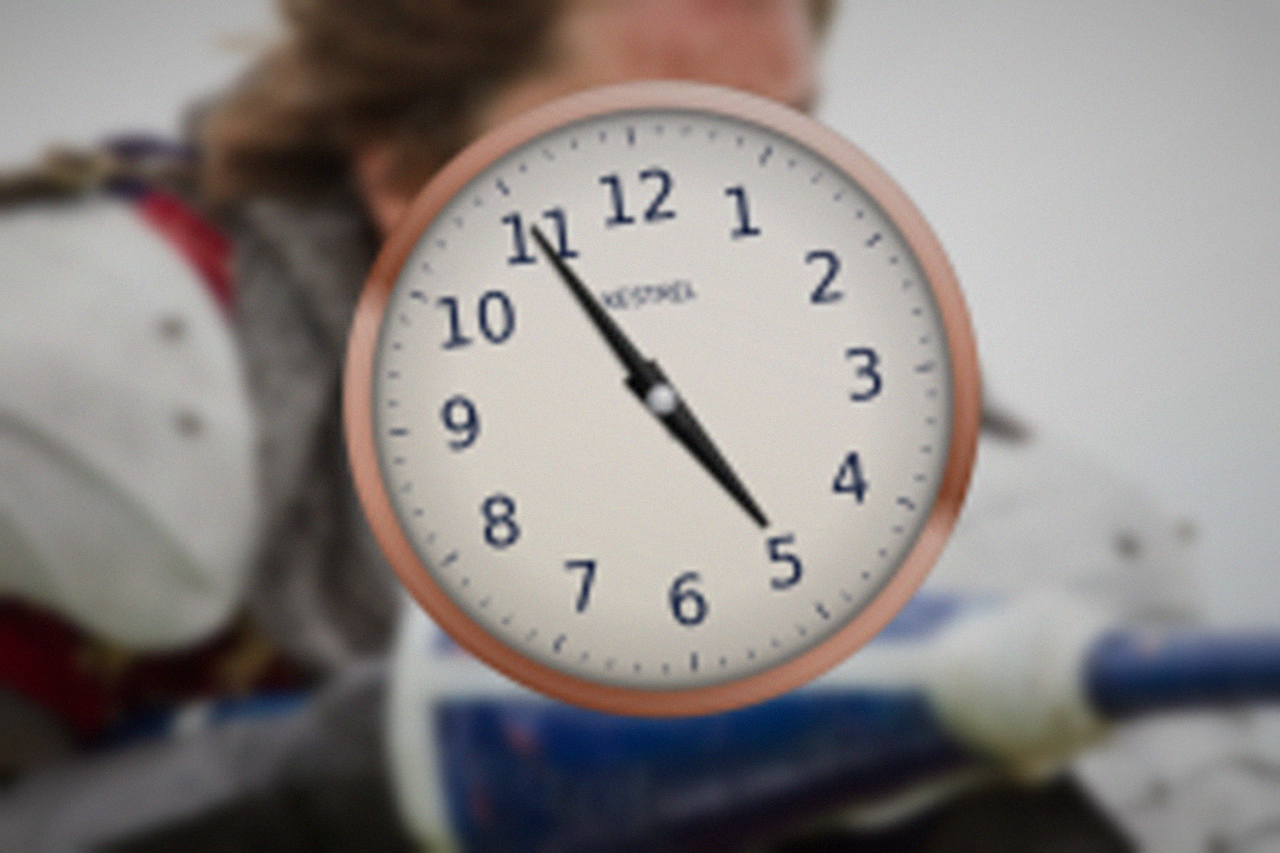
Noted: 4h55
